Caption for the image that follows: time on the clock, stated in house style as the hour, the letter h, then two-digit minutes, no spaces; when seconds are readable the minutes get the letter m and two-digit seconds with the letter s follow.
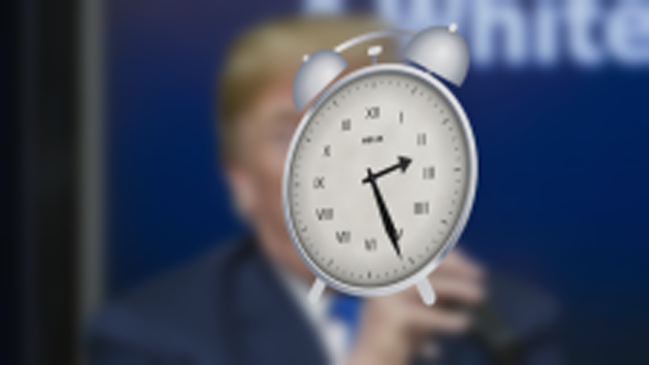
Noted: 2h26
